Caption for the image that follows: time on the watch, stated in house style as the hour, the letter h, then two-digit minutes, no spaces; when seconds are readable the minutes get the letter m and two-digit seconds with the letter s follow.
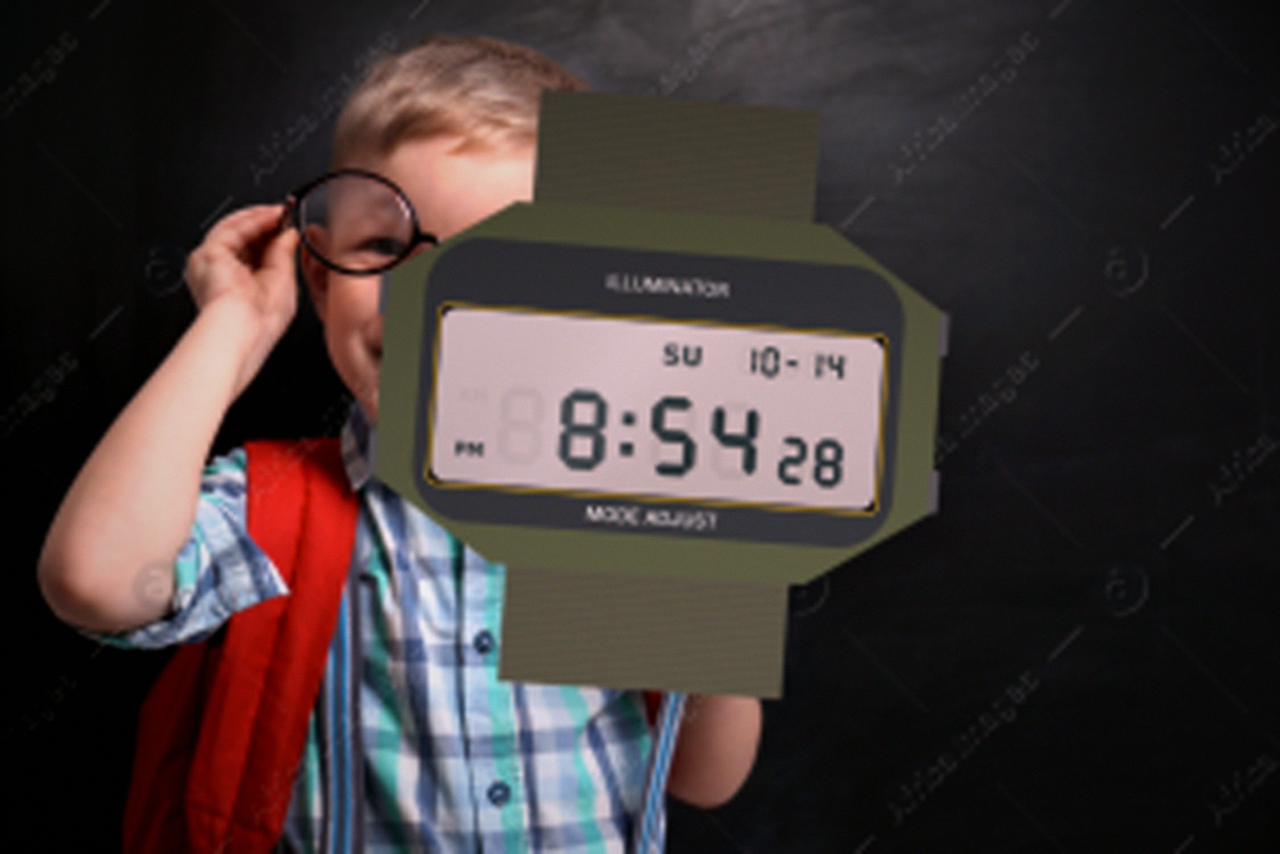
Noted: 8h54m28s
